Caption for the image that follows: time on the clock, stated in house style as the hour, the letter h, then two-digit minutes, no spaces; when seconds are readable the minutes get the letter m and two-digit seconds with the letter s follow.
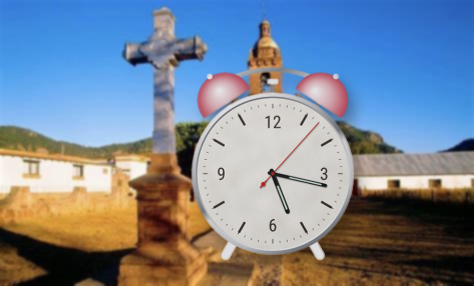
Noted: 5h17m07s
